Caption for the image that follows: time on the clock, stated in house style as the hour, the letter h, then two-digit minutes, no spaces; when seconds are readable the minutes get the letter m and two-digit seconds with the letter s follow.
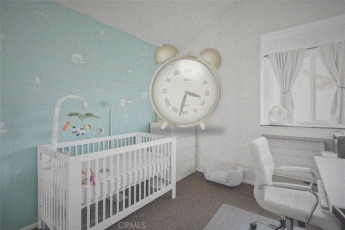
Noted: 3h32
